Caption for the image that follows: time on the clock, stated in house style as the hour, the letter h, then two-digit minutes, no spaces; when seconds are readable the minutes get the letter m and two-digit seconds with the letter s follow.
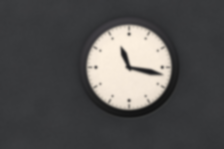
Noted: 11h17
